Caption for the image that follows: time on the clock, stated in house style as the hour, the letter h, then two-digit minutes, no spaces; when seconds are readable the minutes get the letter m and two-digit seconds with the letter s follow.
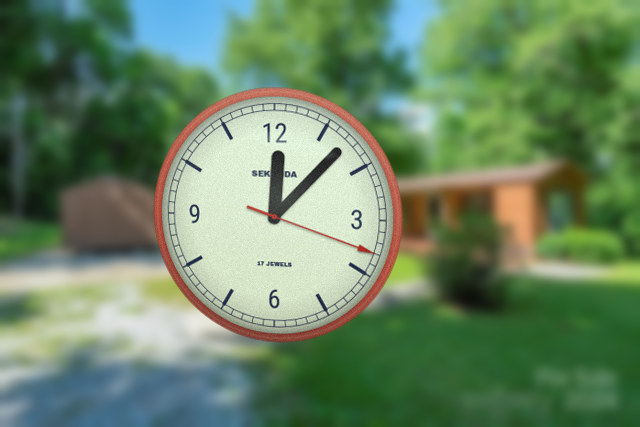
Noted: 12h07m18s
